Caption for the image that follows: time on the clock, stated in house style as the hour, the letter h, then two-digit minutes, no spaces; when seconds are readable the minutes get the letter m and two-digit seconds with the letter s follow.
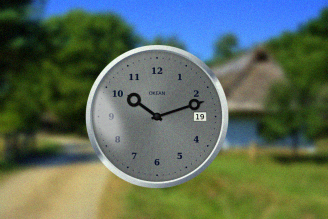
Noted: 10h12
